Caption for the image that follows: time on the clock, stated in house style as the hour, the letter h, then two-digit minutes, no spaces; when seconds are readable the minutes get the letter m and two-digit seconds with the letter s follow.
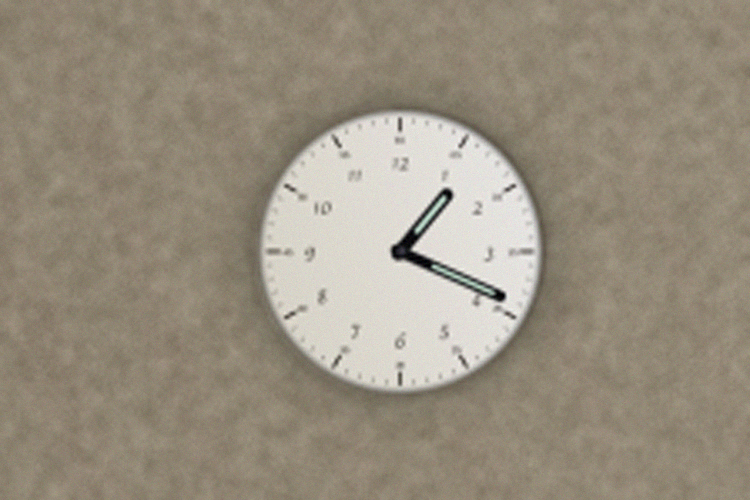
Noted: 1h19
